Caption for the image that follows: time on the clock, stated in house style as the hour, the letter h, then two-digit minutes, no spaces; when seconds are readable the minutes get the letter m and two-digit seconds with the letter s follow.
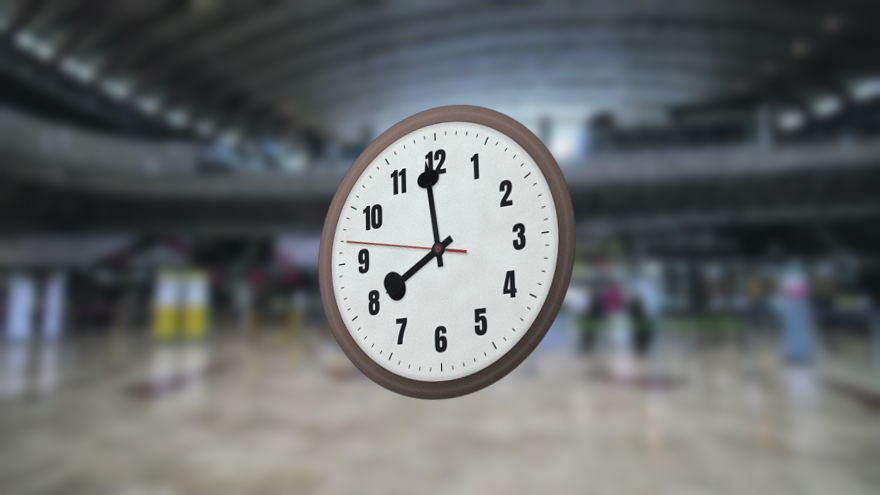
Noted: 7h58m47s
